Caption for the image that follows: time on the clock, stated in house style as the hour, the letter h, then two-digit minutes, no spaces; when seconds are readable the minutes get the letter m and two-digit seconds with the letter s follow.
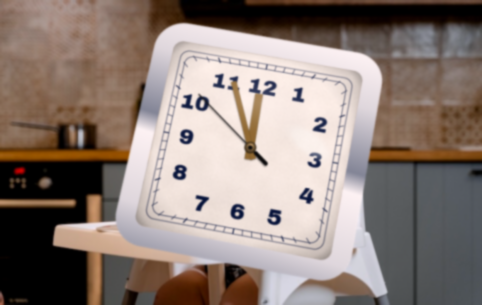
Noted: 11h55m51s
